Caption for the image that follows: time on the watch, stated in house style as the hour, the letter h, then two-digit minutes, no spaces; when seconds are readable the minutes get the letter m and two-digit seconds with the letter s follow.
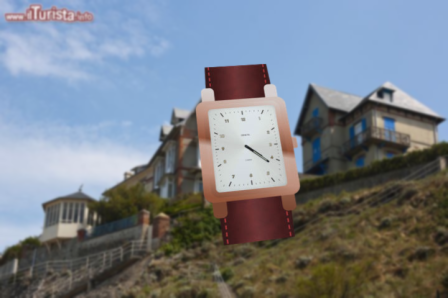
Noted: 4h22
